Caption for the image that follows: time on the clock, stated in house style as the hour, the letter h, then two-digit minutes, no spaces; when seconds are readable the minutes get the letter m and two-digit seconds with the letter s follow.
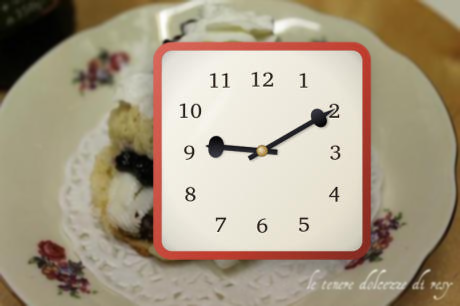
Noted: 9h10
